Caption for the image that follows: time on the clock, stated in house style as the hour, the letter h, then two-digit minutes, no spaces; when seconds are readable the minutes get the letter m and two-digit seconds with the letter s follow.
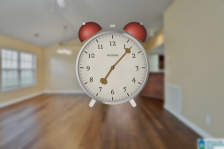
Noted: 7h07
